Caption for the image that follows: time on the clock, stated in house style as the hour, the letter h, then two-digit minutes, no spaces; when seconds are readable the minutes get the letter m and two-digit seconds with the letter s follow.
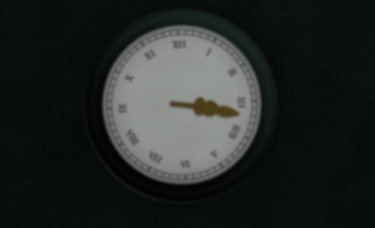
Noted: 3h17
